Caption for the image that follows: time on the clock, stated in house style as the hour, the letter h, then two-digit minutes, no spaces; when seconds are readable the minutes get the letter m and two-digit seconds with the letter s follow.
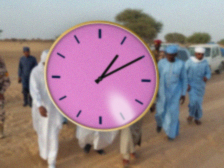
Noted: 1h10
